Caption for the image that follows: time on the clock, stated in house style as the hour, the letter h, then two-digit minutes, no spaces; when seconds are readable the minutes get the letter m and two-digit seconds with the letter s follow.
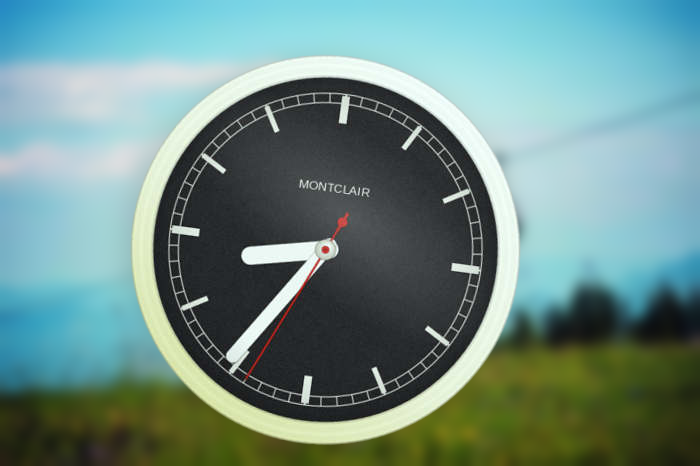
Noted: 8h35m34s
